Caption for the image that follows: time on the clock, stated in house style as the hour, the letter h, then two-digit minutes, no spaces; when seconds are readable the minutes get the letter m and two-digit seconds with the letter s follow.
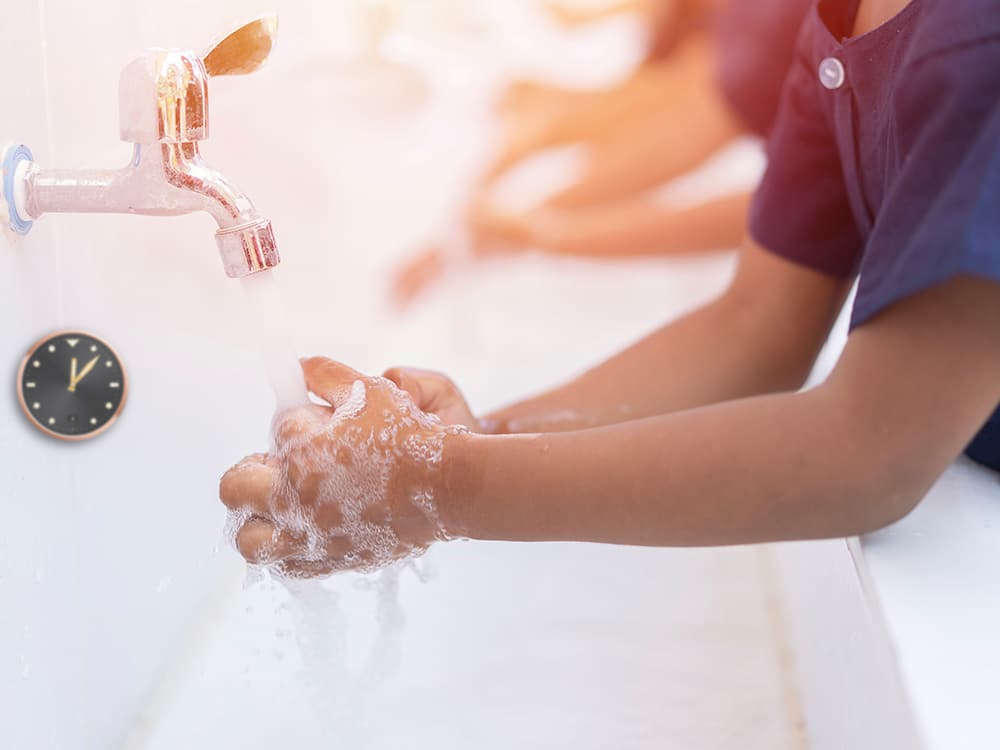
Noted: 12h07
